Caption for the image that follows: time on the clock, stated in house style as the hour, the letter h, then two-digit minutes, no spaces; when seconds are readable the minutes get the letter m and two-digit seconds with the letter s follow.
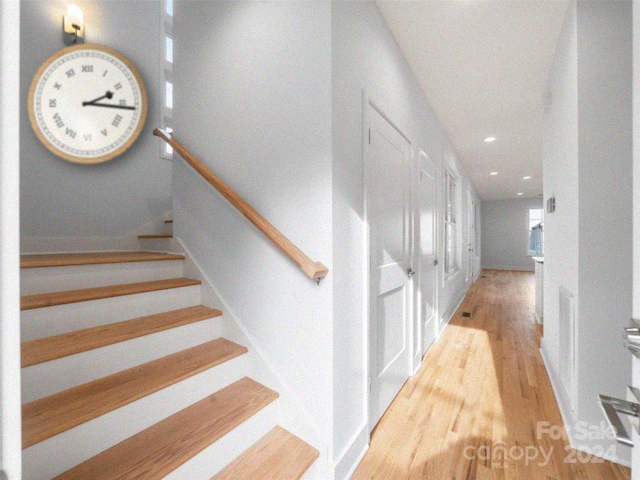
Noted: 2h16
